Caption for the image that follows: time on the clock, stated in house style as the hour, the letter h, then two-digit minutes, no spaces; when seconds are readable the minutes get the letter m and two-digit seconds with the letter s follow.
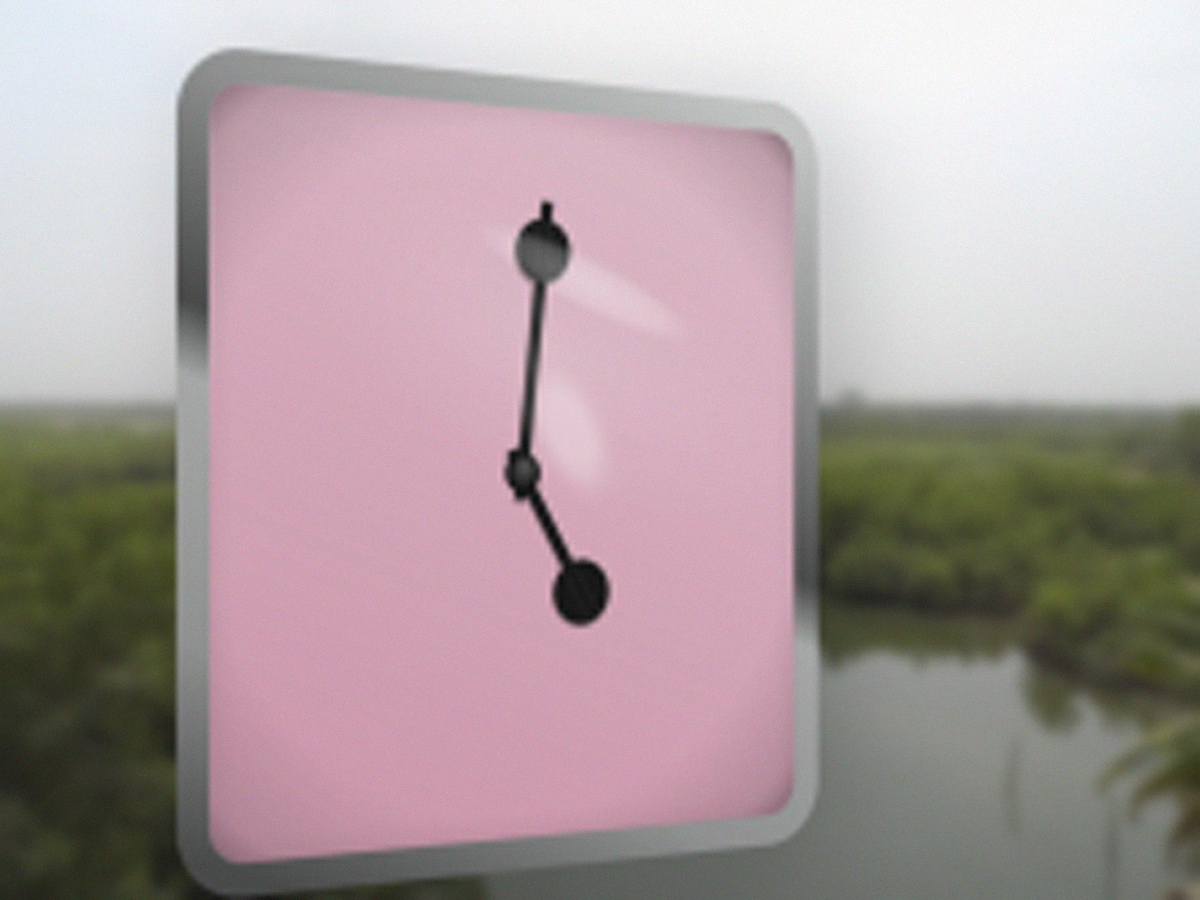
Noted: 5h01
